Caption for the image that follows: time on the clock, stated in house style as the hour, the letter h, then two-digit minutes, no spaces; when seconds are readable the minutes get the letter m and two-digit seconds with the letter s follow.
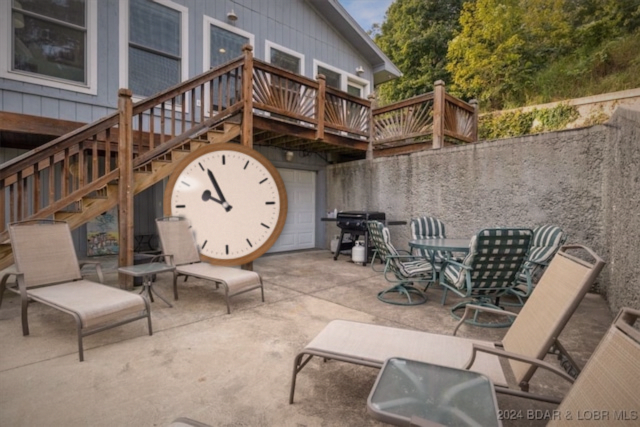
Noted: 9h56
